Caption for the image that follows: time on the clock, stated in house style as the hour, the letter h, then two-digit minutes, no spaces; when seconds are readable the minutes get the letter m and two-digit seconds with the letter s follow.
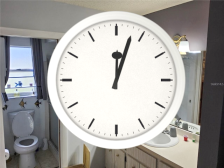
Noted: 12h03
